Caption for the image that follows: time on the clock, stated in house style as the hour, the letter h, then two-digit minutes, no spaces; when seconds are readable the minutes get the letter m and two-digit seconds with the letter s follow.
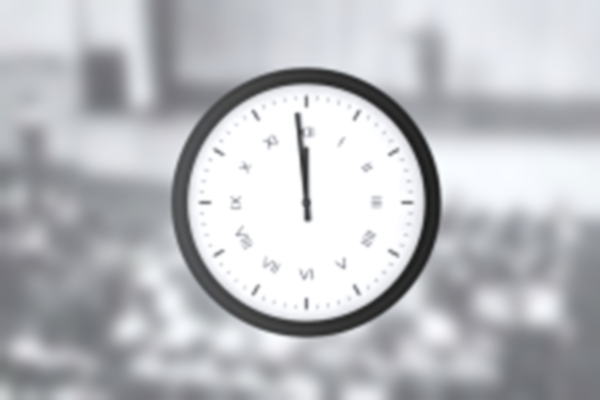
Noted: 11h59
